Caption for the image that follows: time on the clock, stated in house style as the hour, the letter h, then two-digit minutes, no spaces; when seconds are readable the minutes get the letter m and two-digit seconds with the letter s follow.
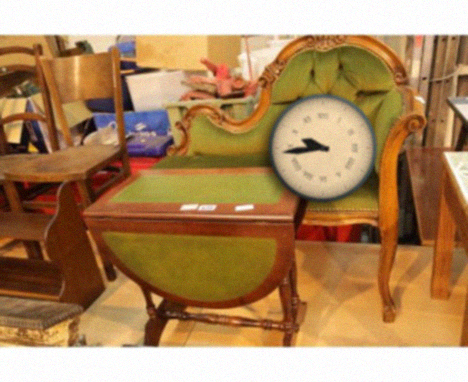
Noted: 9h44
